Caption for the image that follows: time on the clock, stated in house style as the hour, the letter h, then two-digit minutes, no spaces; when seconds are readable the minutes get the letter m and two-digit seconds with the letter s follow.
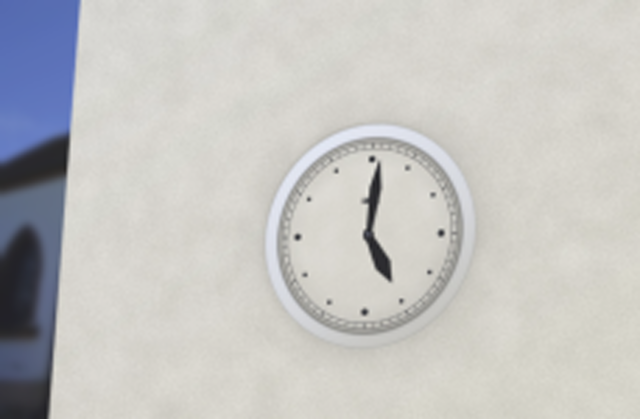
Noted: 5h01
